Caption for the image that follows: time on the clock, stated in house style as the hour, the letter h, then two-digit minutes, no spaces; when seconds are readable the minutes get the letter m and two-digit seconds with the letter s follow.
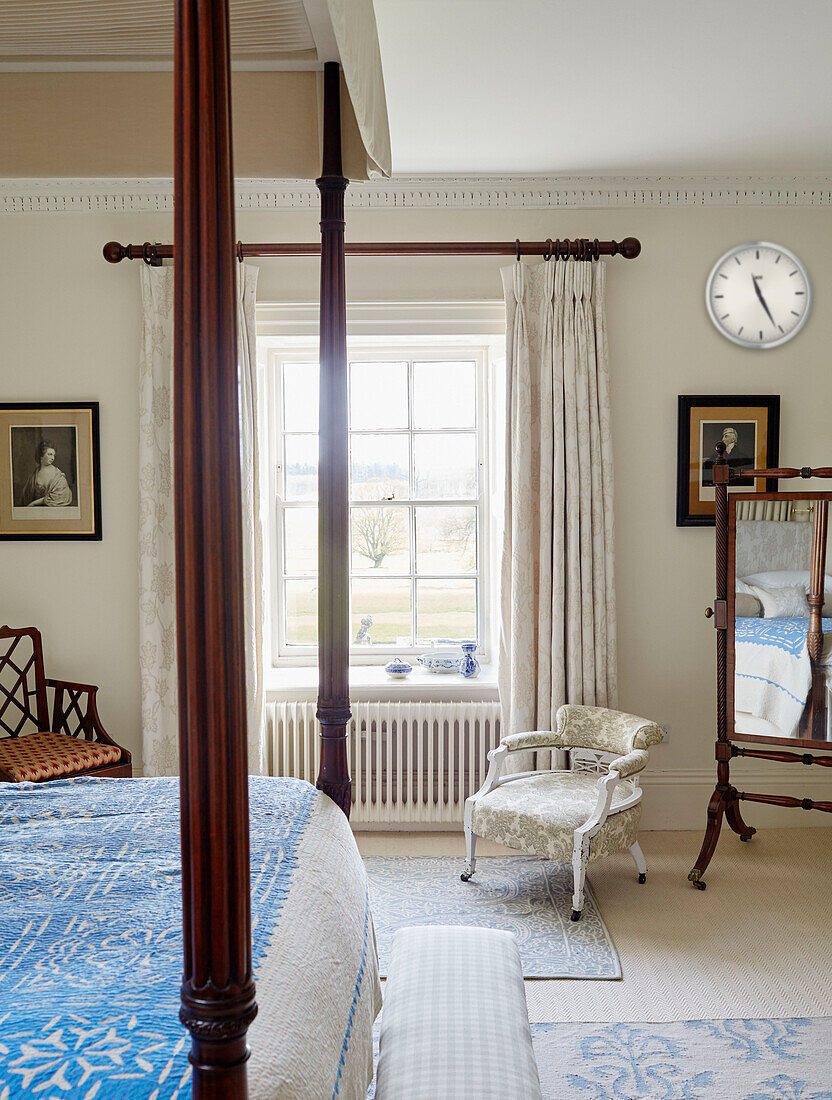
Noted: 11h26
